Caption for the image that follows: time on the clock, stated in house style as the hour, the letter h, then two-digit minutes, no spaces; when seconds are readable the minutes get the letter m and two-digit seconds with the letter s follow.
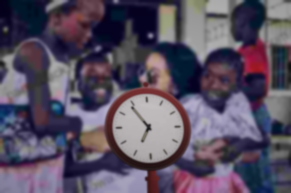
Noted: 6h54
